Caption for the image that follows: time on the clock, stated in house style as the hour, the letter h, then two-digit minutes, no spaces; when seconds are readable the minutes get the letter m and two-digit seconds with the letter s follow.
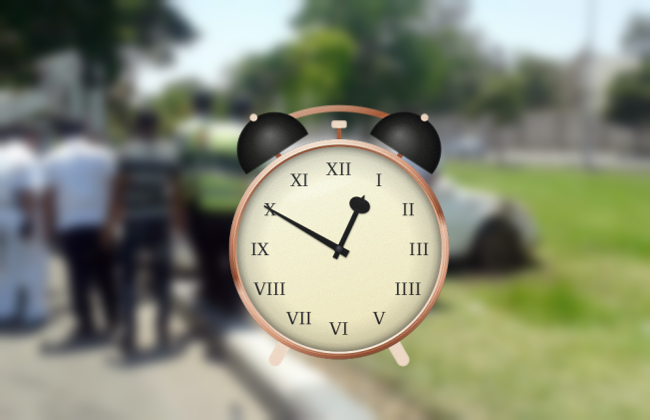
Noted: 12h50
